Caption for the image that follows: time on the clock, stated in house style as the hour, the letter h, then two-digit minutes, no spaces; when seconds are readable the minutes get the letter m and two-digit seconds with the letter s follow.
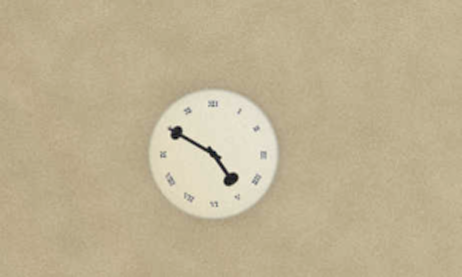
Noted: 4h50
